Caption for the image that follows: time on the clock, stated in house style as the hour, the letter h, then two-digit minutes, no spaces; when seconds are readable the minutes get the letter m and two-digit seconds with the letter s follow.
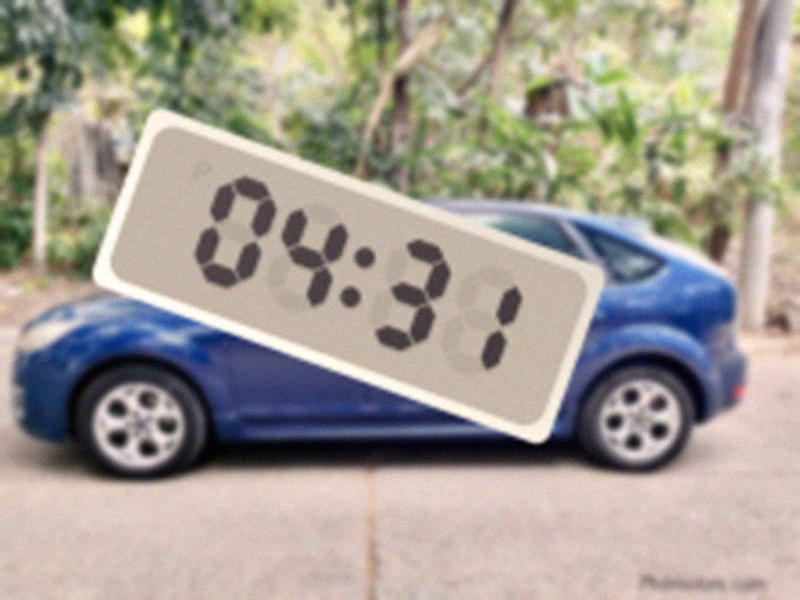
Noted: 4h31
